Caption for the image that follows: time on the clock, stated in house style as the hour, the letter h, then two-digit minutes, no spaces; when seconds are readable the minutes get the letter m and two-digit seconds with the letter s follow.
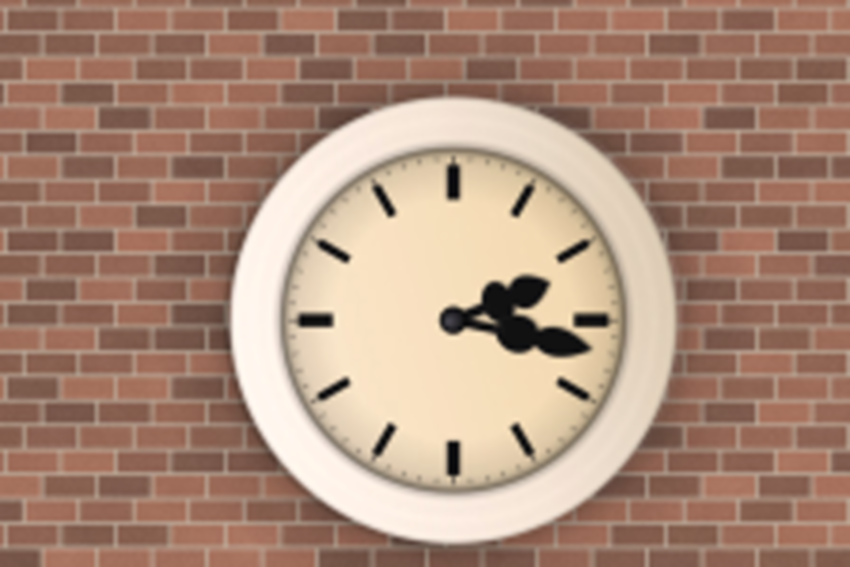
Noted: 2h17
